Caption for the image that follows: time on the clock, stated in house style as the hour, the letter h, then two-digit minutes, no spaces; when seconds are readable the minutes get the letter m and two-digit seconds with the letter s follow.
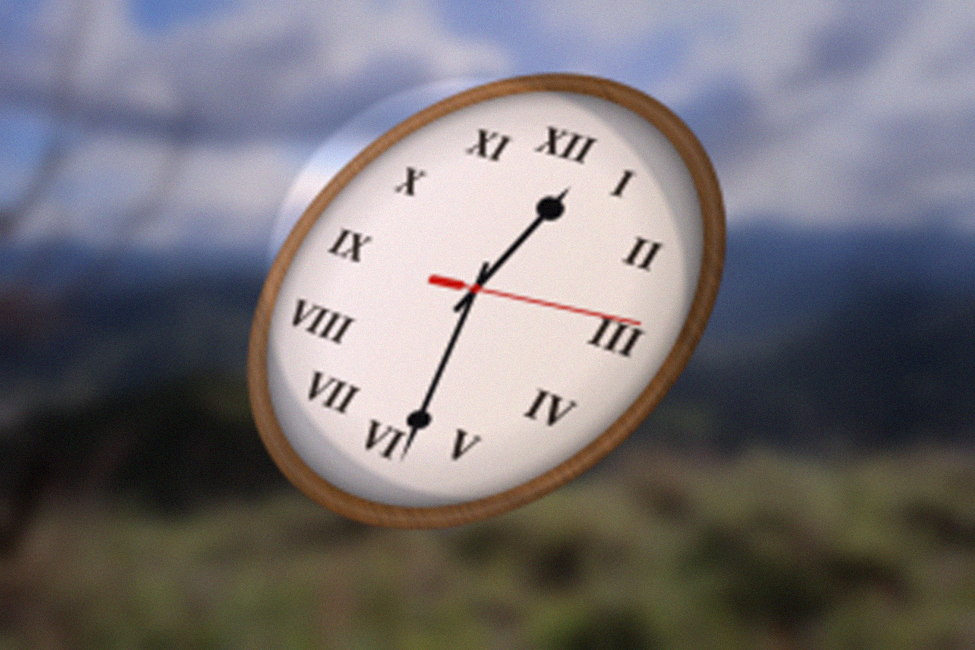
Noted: 12h28m14s
